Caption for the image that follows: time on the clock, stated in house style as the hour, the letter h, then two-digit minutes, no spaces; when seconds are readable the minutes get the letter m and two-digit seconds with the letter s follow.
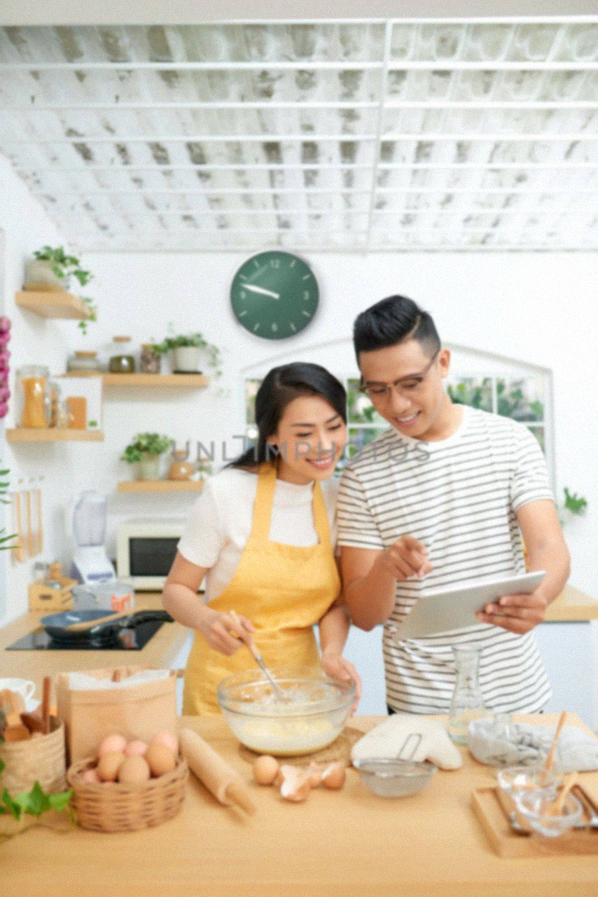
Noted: 9h48
